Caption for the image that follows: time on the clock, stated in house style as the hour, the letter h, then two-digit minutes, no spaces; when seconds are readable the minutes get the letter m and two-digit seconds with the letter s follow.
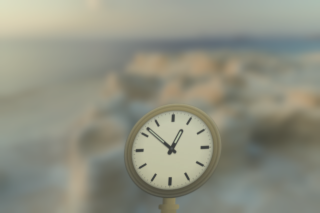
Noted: 12h52
